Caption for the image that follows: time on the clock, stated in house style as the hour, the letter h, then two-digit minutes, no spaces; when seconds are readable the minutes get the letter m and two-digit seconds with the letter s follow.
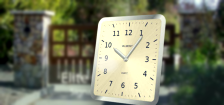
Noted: 10h06
